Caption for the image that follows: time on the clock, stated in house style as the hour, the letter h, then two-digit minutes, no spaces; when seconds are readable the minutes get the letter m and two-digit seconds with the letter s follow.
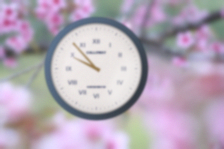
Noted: 9h53
